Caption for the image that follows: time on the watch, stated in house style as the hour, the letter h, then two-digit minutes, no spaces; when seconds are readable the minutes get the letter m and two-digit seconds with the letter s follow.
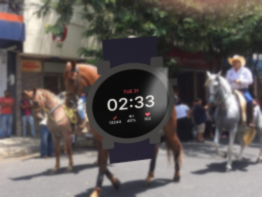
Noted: 2h33
